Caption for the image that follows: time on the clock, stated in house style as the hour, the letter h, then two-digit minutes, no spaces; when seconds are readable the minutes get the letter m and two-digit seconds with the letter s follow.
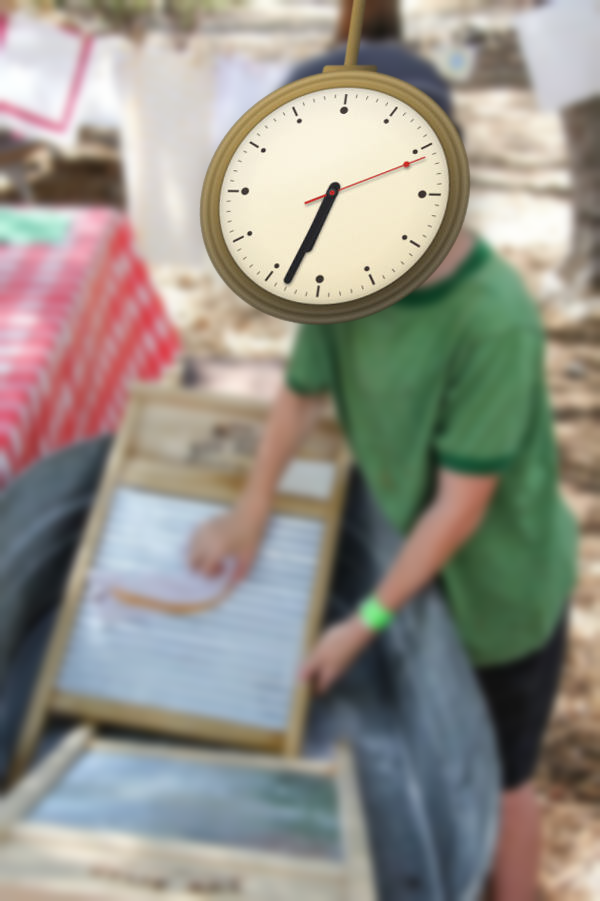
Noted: 6h33m11s
